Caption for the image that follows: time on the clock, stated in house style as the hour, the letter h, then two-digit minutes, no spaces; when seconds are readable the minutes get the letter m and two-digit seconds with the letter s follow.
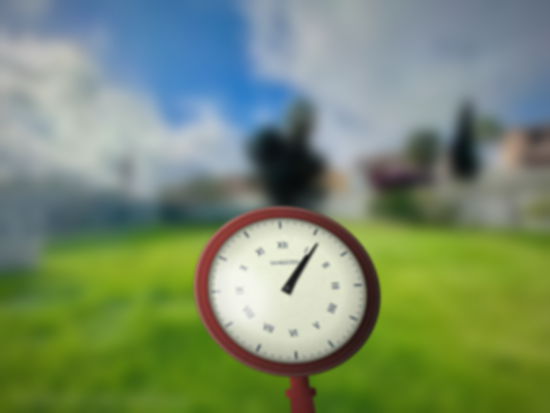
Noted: 1h06
